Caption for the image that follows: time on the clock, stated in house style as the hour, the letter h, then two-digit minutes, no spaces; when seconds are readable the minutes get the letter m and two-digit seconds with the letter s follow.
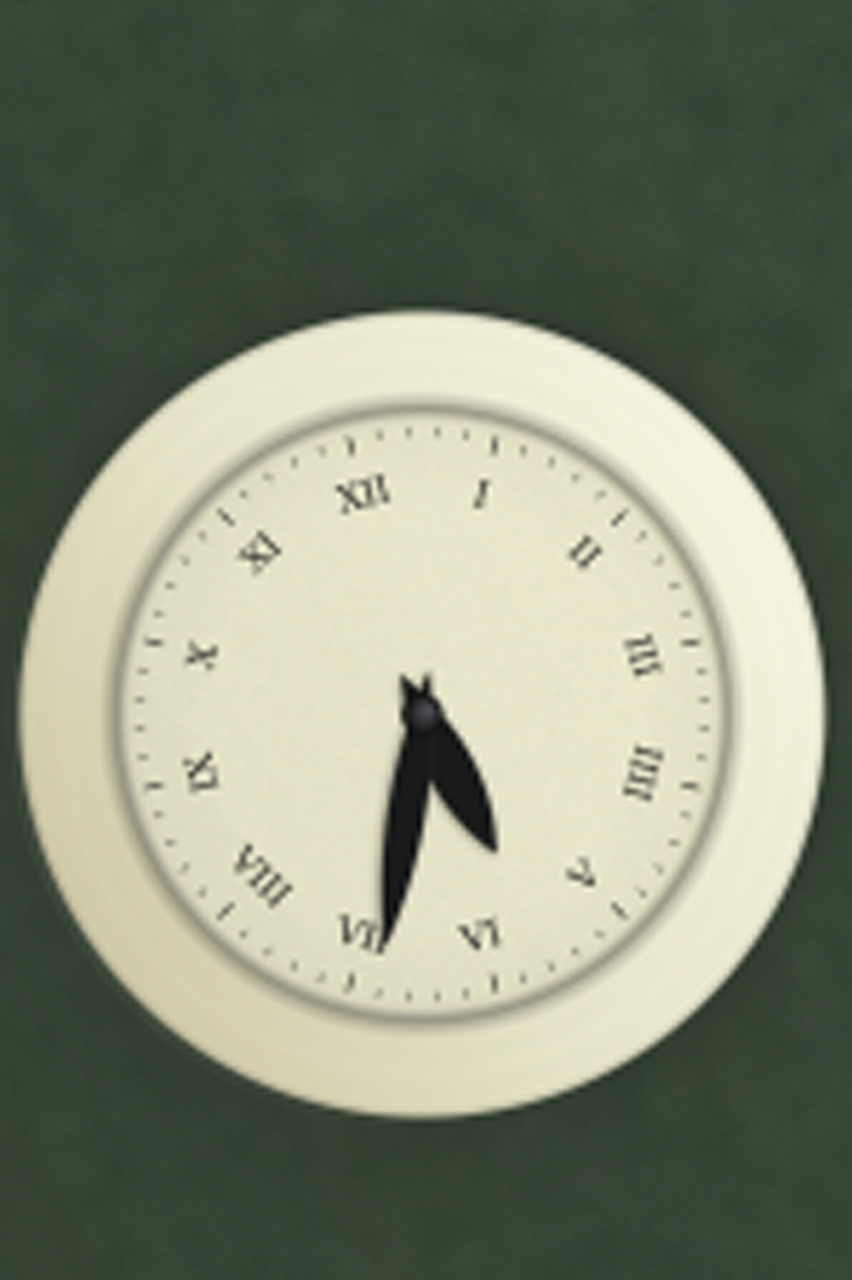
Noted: 5h34
